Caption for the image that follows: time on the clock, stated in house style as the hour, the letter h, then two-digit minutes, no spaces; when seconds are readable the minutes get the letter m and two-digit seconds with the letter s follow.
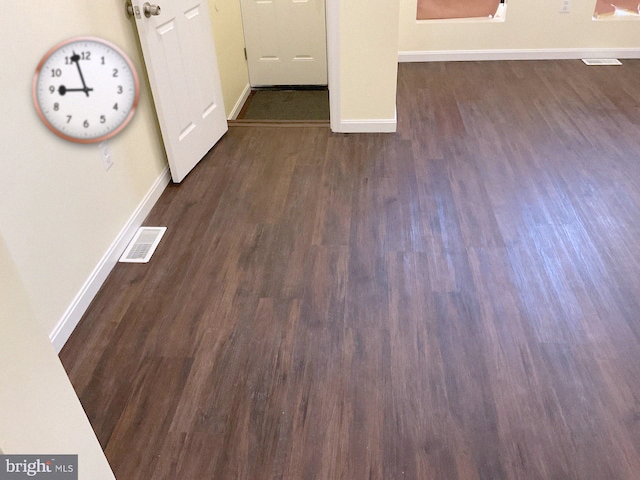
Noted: 8h57
